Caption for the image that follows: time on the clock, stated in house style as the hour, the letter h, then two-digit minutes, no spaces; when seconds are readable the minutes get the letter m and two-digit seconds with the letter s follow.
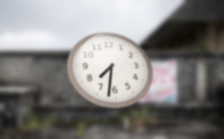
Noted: 7h32
